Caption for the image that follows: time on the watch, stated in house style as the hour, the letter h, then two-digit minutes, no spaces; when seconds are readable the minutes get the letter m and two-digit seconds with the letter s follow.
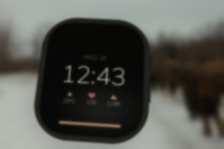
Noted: 12h43
